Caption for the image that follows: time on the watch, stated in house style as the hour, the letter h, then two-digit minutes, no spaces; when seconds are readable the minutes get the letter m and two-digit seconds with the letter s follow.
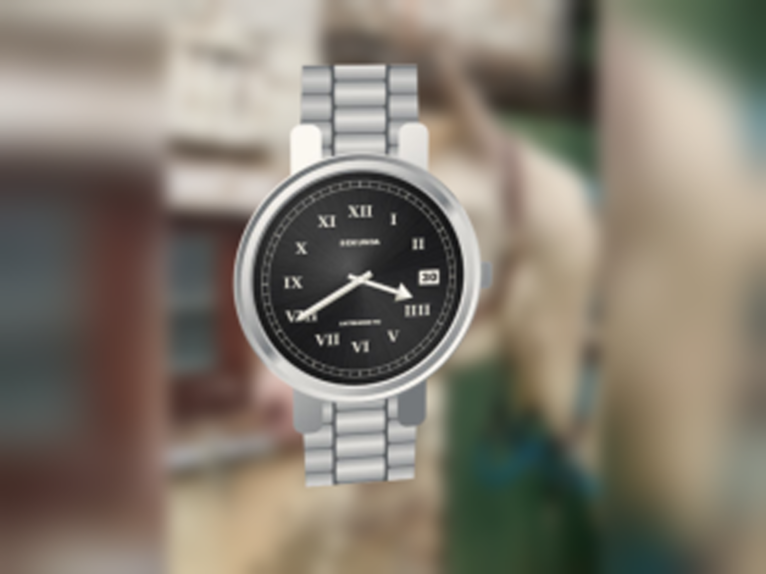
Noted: 3h40
